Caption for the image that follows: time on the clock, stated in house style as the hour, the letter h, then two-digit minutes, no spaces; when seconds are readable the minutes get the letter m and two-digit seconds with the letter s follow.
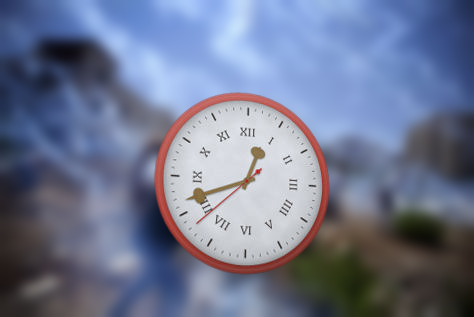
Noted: 12h41m38s
